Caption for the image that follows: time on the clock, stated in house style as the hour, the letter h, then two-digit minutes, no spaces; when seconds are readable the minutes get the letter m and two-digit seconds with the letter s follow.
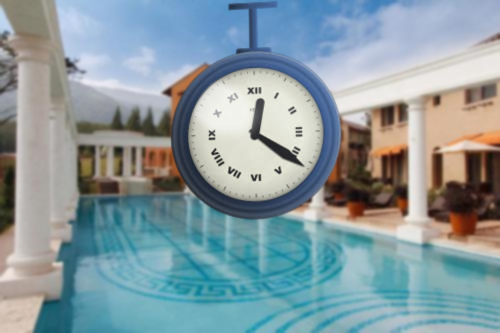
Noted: 12h21
